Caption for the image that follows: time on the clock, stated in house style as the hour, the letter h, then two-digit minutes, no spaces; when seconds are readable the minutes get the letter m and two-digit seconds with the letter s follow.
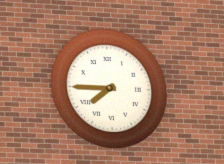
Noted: 7h45
